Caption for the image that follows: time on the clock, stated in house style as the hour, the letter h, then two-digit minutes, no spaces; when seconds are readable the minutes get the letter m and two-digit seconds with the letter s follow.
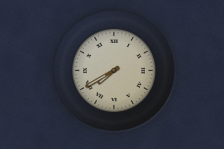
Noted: 7h40
